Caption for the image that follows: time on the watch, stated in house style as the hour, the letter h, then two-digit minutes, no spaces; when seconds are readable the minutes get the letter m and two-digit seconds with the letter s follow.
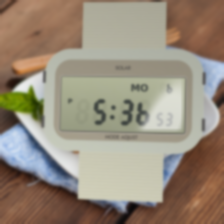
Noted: 5h36m53s
